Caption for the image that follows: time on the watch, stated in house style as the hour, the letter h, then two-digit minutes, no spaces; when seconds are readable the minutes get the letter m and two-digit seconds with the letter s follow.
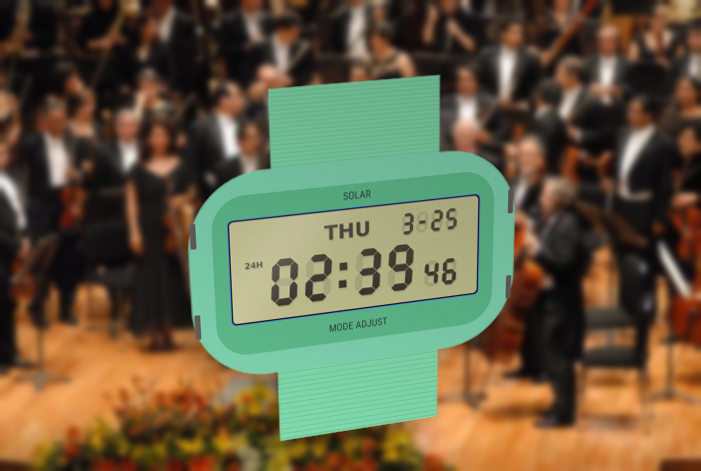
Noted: 2h39m46s
